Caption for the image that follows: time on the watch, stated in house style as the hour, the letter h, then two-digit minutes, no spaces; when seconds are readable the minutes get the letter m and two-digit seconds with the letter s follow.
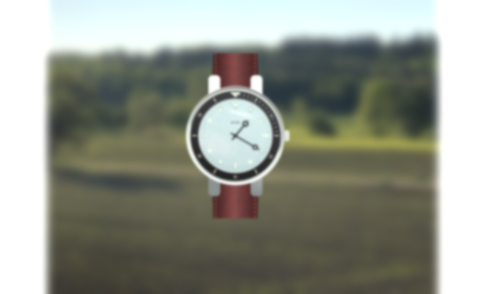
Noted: 1h20
